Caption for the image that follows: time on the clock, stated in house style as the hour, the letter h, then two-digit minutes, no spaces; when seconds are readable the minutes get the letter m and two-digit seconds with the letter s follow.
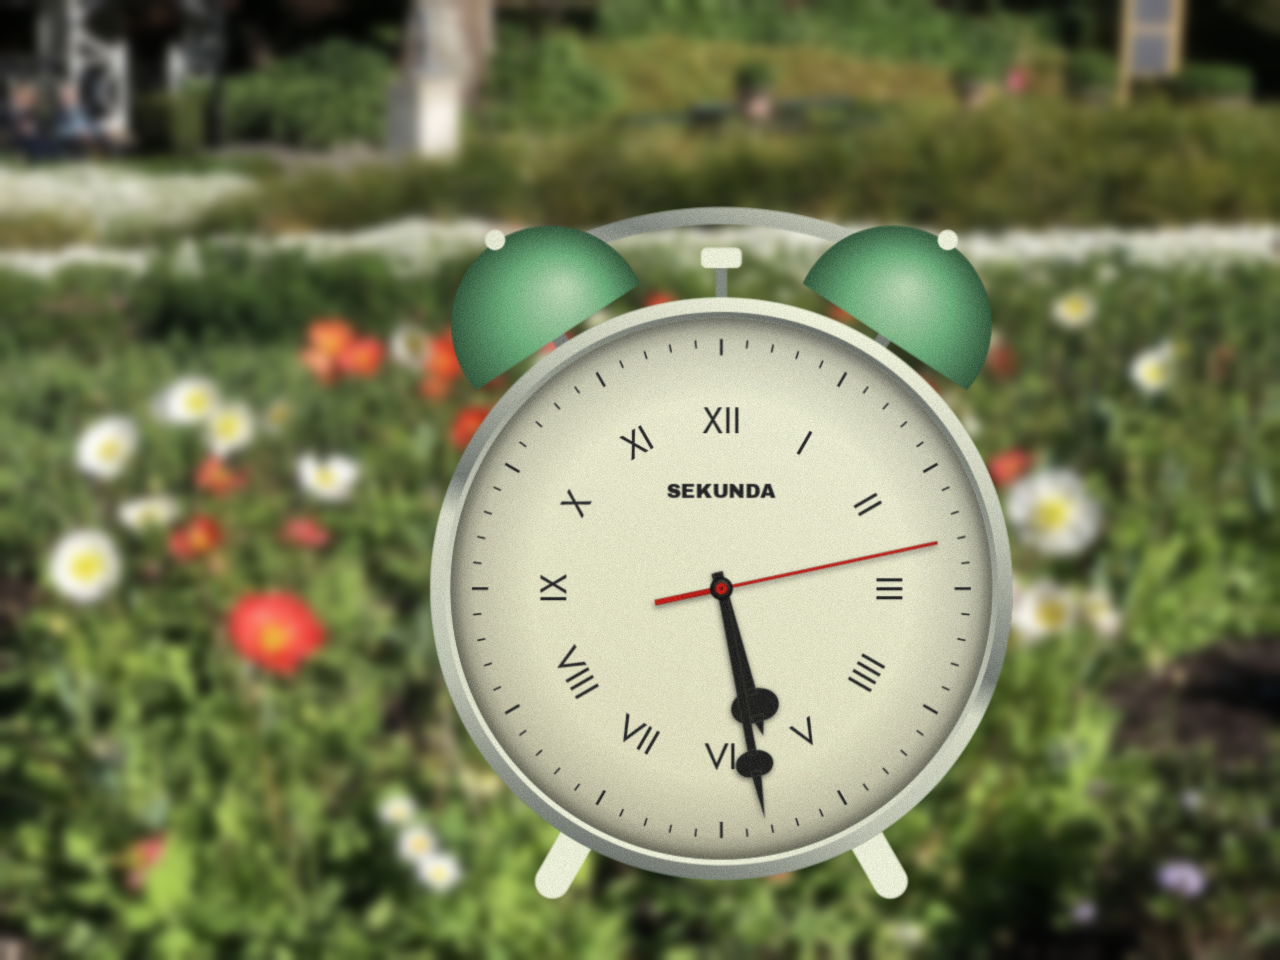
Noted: 5h28m13s
